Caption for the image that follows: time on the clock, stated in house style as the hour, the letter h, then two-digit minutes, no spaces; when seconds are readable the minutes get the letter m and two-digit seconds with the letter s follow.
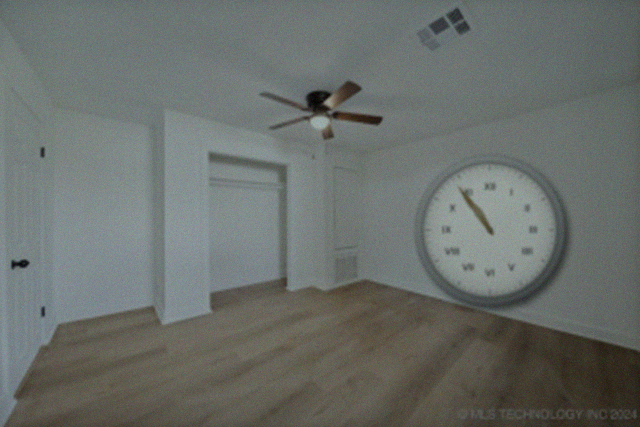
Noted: 10h54
